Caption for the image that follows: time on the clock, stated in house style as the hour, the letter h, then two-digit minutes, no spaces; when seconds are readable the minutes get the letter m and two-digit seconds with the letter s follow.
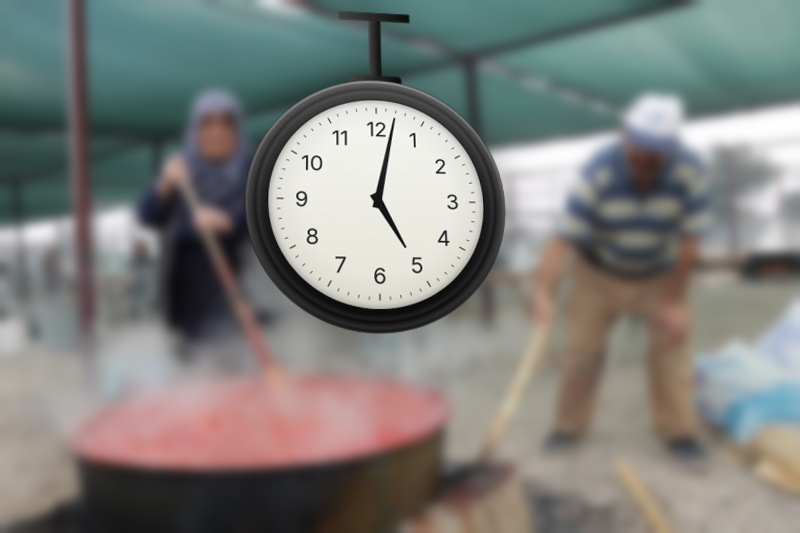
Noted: 5h02
